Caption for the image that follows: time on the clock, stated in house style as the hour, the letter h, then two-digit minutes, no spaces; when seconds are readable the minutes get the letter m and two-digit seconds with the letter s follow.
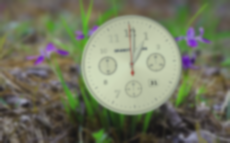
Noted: 1h01
